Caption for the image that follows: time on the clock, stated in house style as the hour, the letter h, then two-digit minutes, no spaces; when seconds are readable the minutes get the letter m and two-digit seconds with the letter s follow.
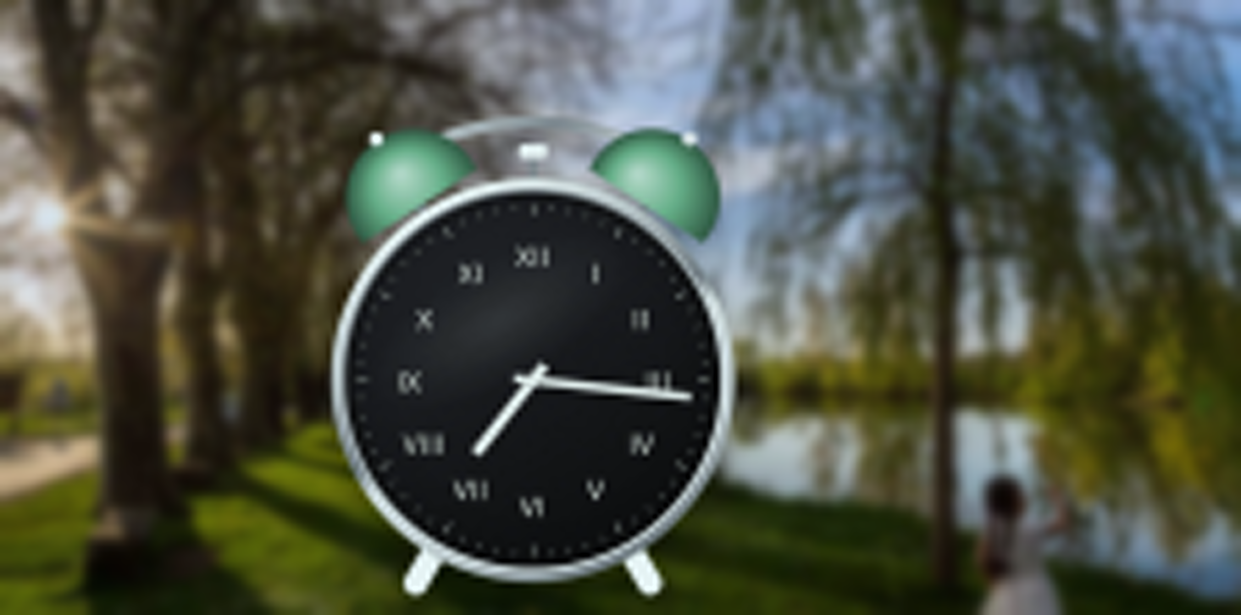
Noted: 7h16
